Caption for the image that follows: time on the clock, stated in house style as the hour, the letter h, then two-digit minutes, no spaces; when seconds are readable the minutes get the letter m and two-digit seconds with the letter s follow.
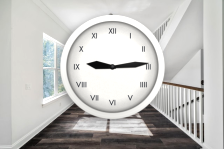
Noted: 9h14
